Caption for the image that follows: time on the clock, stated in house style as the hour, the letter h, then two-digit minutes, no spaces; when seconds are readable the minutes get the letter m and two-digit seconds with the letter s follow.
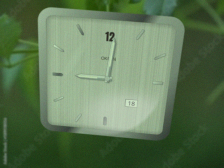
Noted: 9h01
